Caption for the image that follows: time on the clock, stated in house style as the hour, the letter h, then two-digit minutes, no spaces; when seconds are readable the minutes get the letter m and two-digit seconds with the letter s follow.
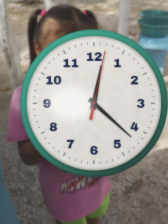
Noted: 12h22m02s
